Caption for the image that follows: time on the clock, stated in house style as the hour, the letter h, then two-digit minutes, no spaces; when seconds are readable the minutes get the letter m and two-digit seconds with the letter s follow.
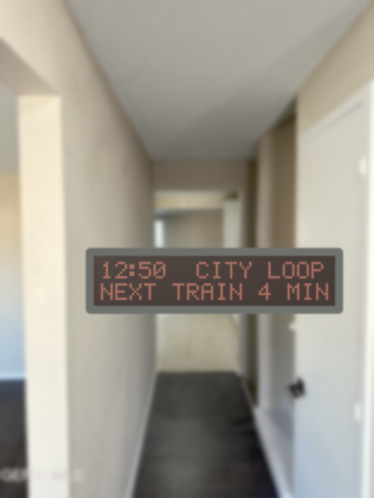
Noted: 12h50
